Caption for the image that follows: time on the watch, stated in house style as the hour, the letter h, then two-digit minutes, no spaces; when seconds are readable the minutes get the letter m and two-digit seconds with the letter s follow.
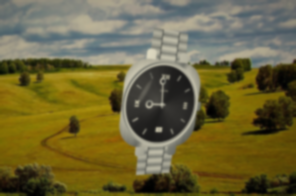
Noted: 8h59
